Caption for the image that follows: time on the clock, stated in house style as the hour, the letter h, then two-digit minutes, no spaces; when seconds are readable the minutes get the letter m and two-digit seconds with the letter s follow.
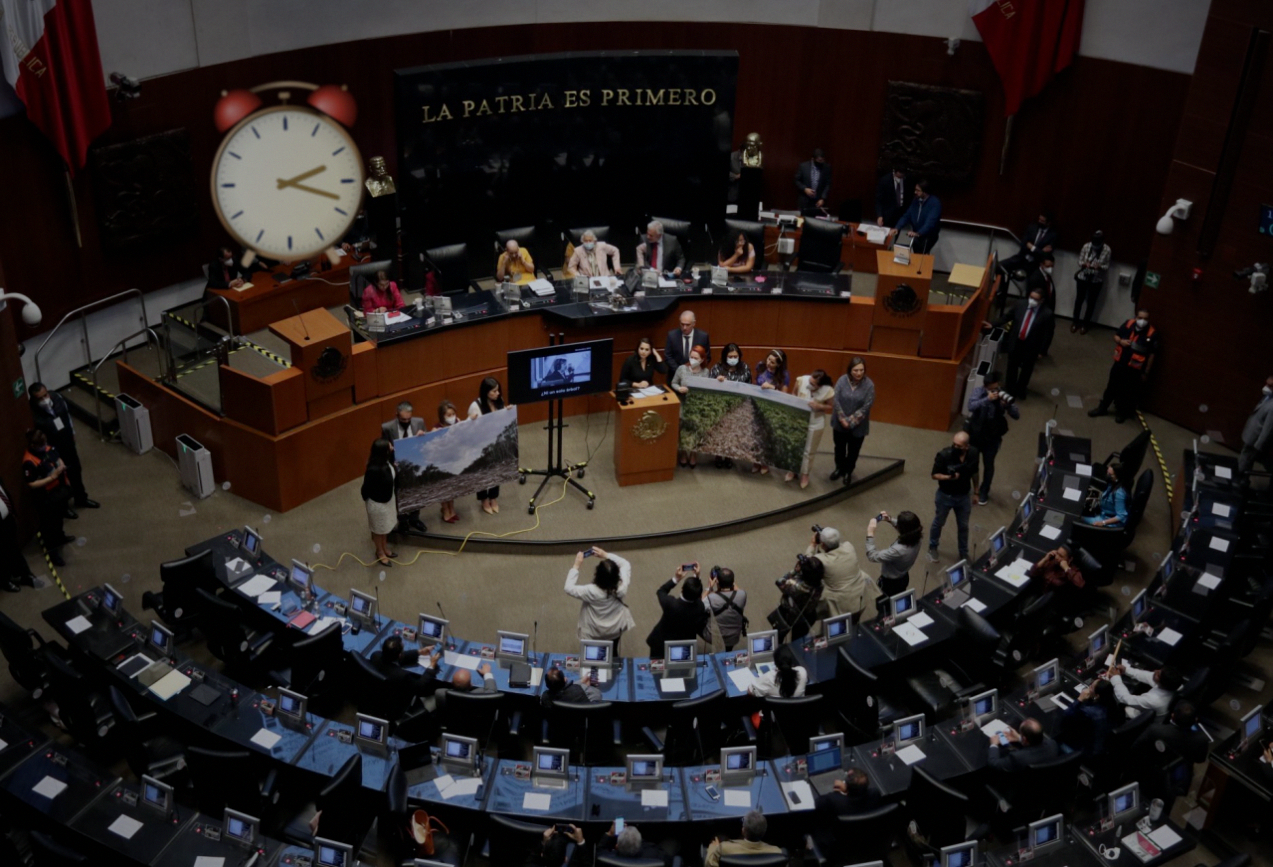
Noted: 2h18
